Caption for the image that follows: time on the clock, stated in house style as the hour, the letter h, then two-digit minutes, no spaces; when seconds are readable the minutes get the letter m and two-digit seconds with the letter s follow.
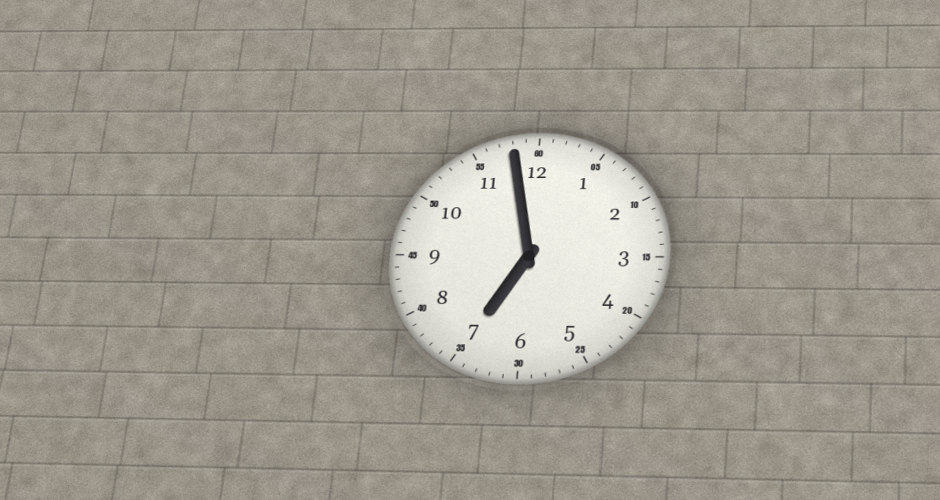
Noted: 6h58
